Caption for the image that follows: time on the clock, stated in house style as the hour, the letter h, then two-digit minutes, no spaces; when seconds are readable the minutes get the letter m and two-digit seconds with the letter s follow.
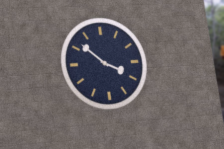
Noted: 3h52
